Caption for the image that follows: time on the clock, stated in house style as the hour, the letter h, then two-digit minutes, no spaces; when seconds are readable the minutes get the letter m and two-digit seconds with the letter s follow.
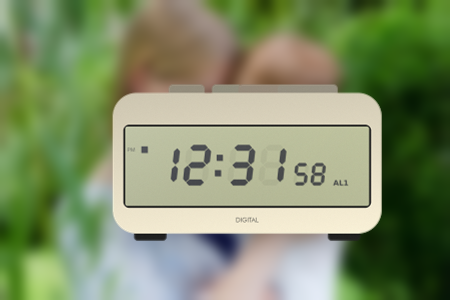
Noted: 12h31m58s
